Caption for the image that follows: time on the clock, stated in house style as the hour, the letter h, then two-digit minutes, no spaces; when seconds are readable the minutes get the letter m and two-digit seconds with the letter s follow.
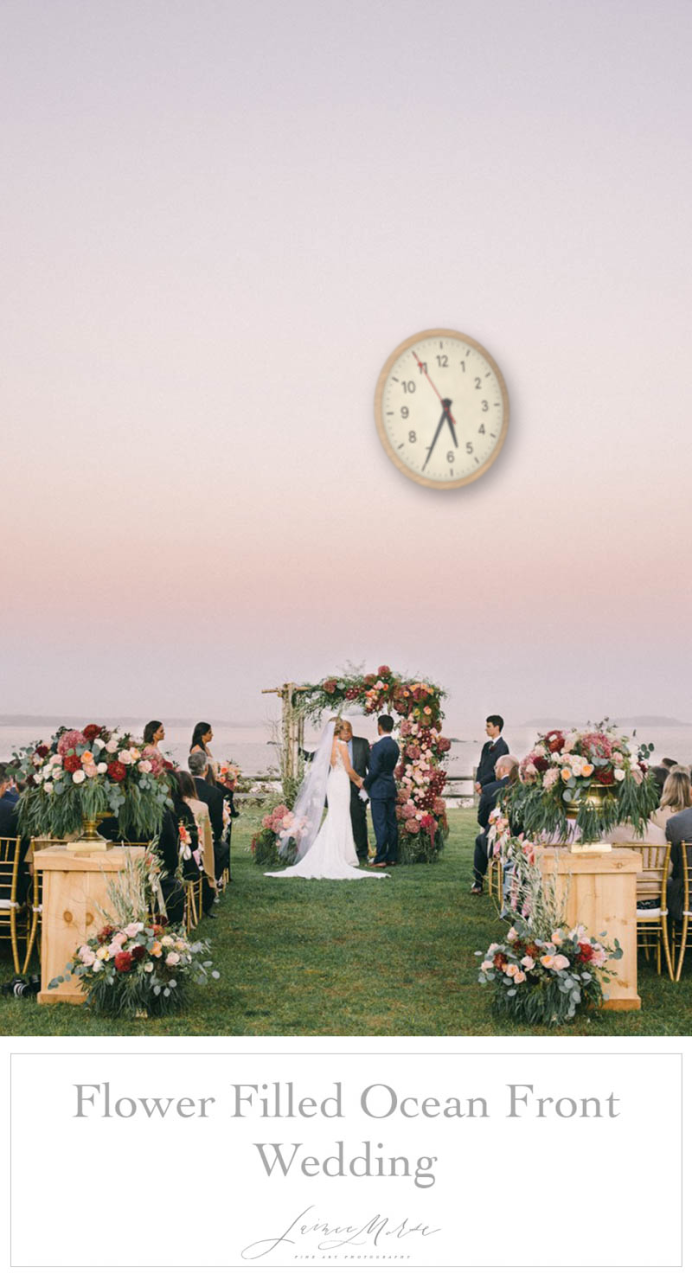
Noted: 5h34m55s
